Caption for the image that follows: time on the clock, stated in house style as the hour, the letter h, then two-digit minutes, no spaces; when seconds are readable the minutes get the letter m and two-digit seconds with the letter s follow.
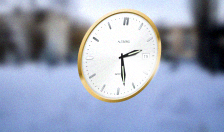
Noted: 2h28
